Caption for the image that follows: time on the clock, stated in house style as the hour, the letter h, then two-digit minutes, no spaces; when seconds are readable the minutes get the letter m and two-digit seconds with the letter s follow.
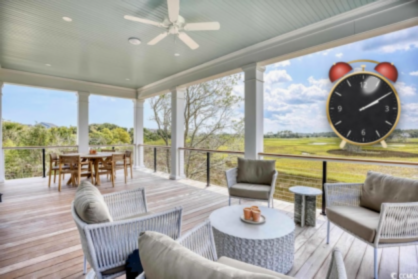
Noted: 2h10
